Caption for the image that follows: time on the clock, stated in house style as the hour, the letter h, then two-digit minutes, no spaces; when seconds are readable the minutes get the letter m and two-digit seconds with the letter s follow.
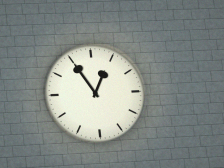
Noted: 12h55
